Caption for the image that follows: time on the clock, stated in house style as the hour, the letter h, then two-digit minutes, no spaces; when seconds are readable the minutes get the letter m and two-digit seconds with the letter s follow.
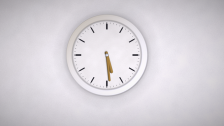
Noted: 5h29
